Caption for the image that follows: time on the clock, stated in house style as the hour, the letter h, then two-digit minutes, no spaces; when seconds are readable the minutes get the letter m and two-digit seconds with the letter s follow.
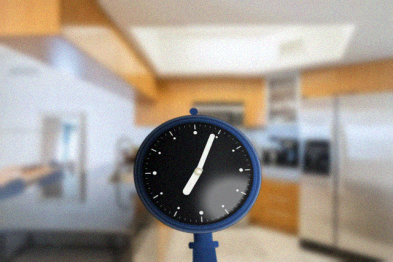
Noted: 7h04
